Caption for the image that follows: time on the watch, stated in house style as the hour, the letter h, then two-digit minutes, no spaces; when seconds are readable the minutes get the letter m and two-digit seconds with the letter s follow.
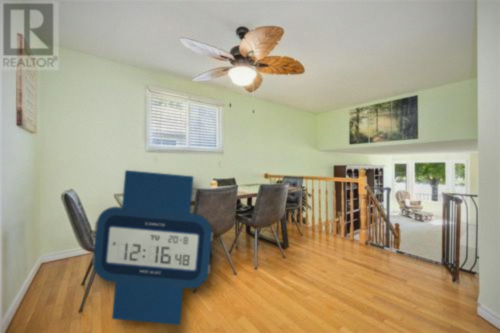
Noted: 12h16m48s
